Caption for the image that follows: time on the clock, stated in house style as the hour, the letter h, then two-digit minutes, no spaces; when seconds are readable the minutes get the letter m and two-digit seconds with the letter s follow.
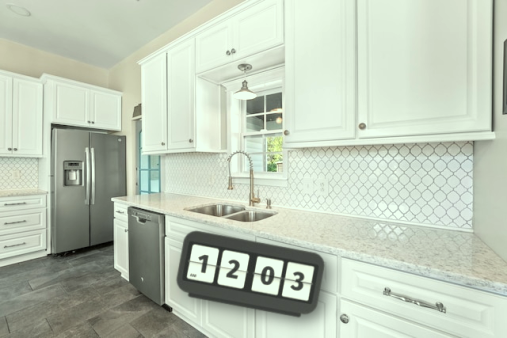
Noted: 12h03
